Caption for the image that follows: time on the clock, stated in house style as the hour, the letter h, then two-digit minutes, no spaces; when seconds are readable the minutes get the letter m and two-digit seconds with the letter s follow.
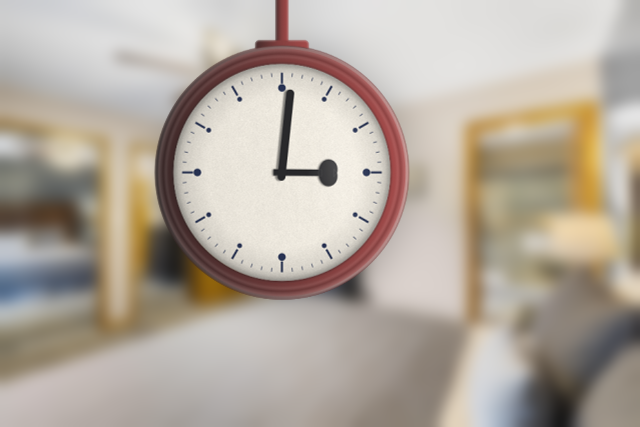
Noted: 3h01
